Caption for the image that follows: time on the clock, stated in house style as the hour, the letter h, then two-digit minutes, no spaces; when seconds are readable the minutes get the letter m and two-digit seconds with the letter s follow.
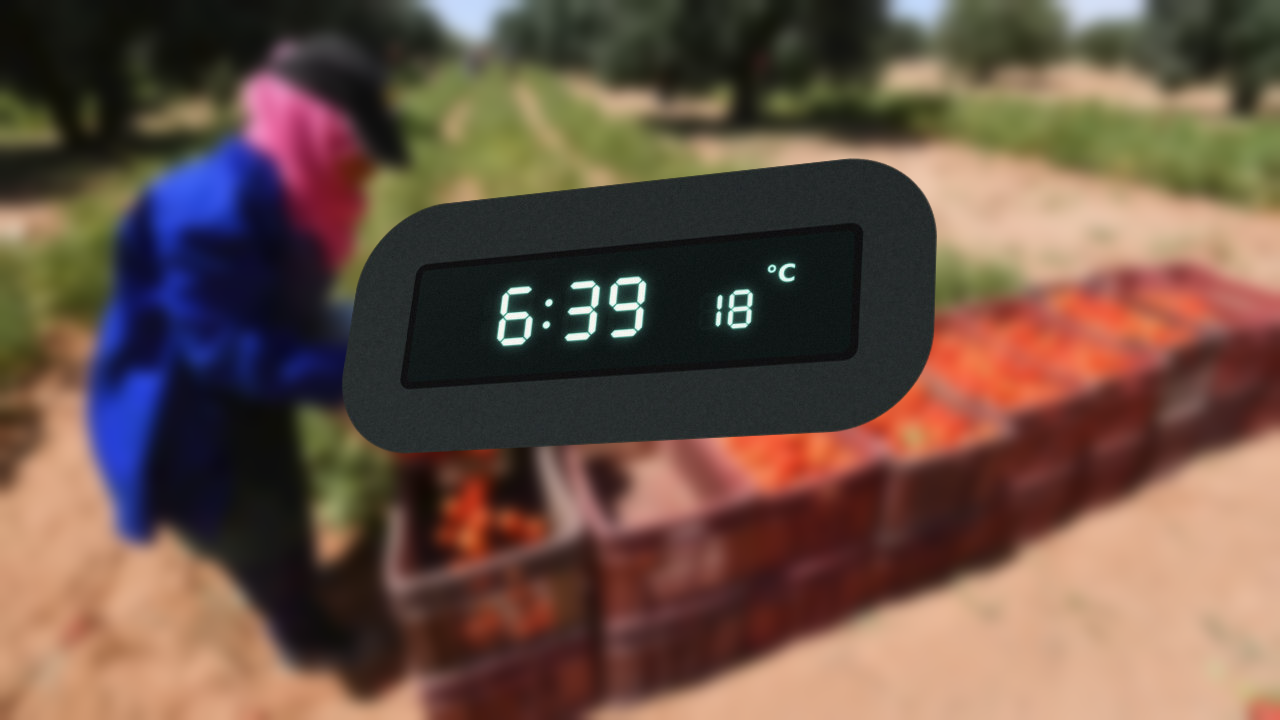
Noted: 6h39
